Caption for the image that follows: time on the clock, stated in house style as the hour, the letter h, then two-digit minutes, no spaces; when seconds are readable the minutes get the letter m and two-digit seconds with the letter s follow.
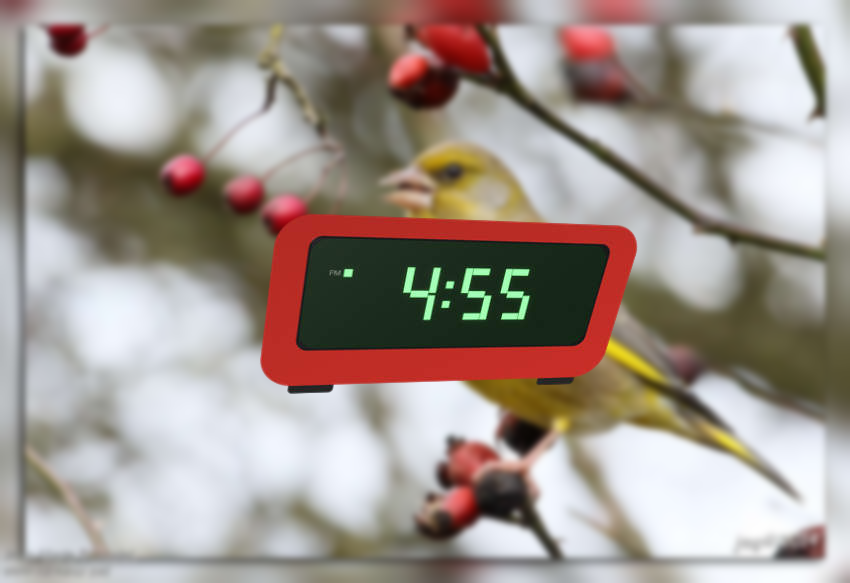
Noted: 4h55
